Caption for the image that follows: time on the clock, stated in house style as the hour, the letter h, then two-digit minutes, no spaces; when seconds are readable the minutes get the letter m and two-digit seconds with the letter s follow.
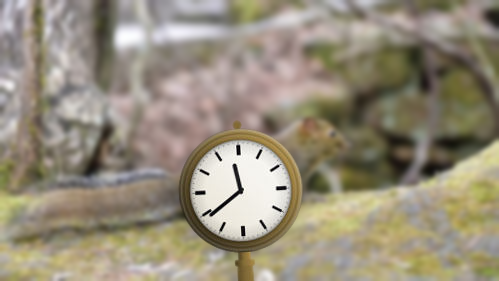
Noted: 11h39
